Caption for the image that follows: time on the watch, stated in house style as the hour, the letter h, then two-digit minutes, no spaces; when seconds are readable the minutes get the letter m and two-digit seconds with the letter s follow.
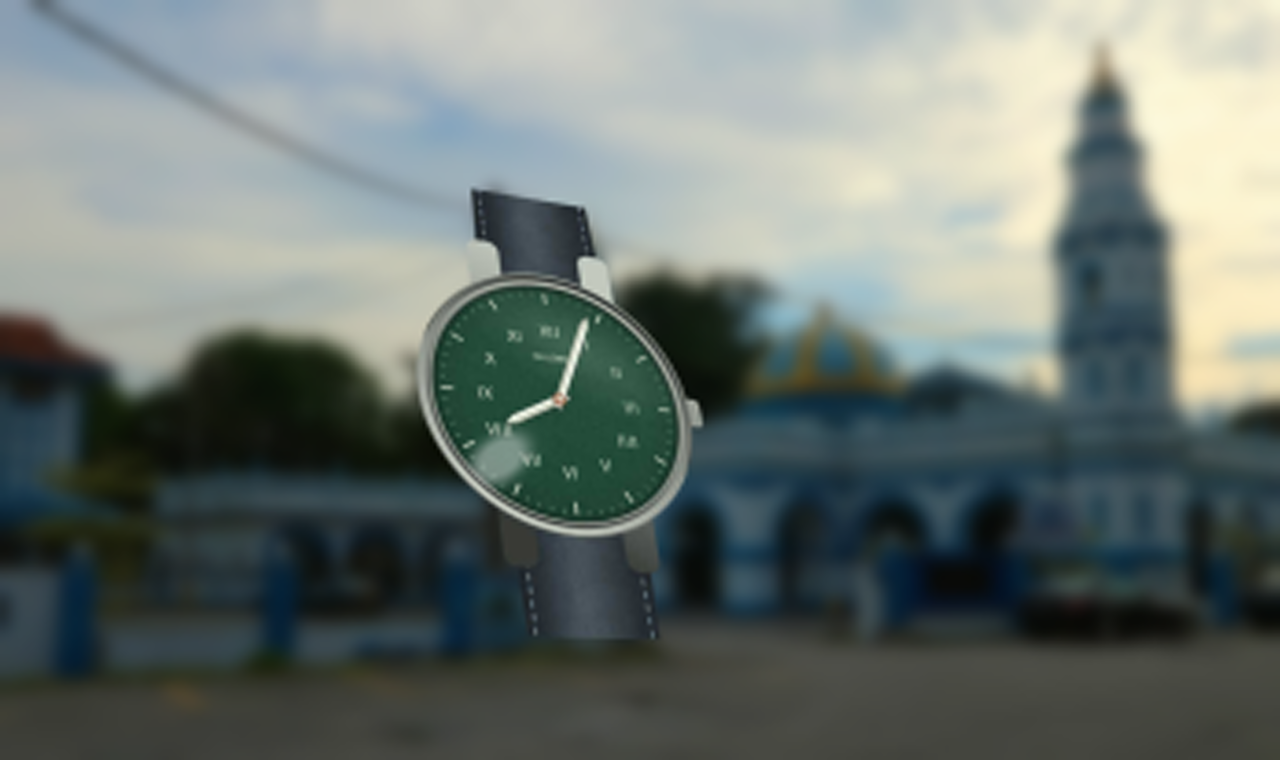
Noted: 8h04
